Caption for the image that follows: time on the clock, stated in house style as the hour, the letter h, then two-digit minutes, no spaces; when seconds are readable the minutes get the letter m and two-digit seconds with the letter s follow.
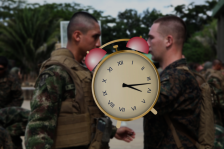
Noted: 4h17
